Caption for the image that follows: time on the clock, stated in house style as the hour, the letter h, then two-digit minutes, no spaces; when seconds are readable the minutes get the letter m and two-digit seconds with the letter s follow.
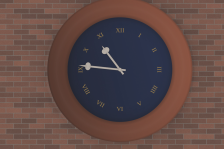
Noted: 10h46
